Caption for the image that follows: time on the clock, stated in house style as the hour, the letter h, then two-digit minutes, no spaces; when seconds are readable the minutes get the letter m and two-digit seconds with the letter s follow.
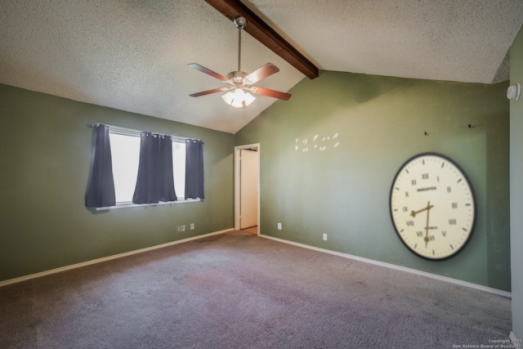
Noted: 8h32
